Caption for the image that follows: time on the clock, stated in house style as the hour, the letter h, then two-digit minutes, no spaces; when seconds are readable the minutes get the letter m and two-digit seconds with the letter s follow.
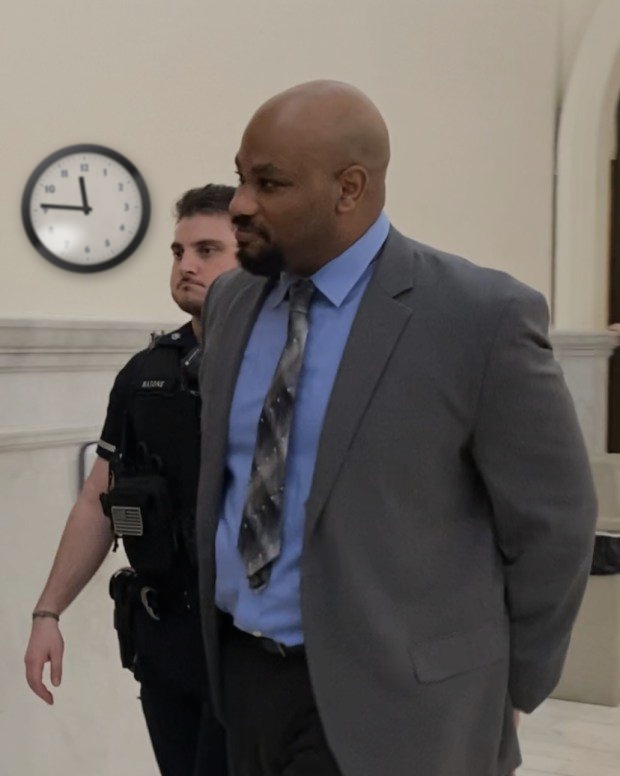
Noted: 11h46
